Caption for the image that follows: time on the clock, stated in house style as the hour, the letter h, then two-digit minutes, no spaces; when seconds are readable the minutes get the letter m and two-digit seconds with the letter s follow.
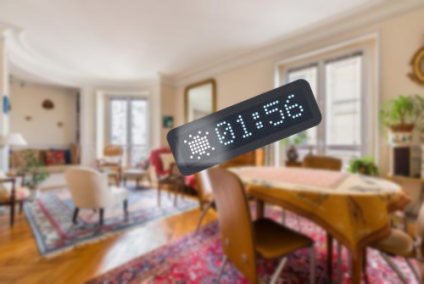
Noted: 1h56
